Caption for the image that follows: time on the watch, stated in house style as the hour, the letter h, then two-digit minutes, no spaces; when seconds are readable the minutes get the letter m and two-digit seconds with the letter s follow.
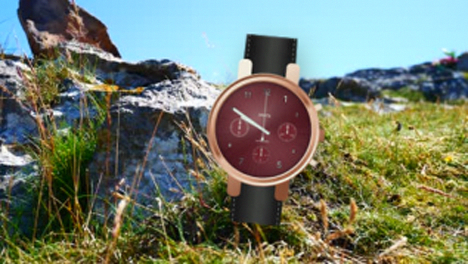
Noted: 9h50
